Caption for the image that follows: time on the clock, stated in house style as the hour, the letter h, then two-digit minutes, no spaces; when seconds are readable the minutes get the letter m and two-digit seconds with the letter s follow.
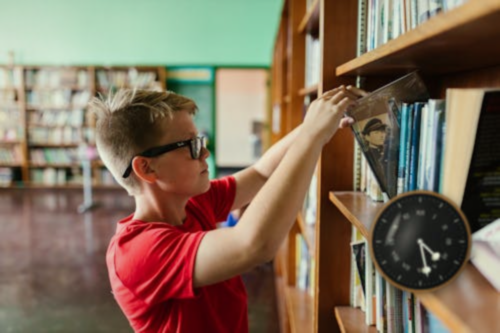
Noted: 4h28
